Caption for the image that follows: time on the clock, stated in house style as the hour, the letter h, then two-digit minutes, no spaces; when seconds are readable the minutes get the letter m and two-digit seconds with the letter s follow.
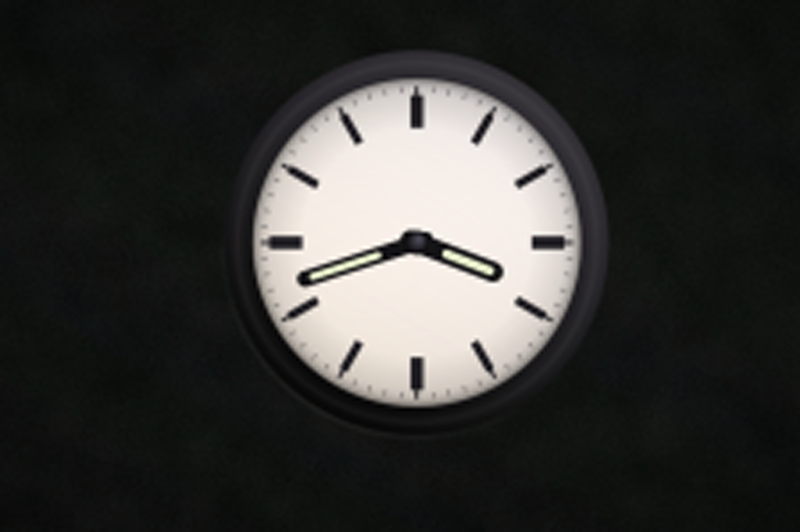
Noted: 3h42
